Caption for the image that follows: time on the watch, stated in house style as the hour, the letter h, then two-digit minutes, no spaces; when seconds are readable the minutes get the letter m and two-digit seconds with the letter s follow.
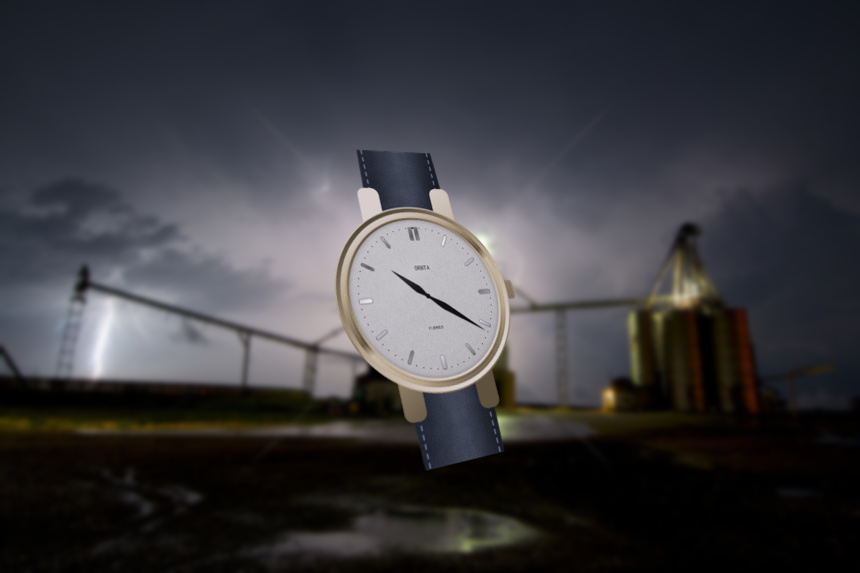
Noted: 10h21
